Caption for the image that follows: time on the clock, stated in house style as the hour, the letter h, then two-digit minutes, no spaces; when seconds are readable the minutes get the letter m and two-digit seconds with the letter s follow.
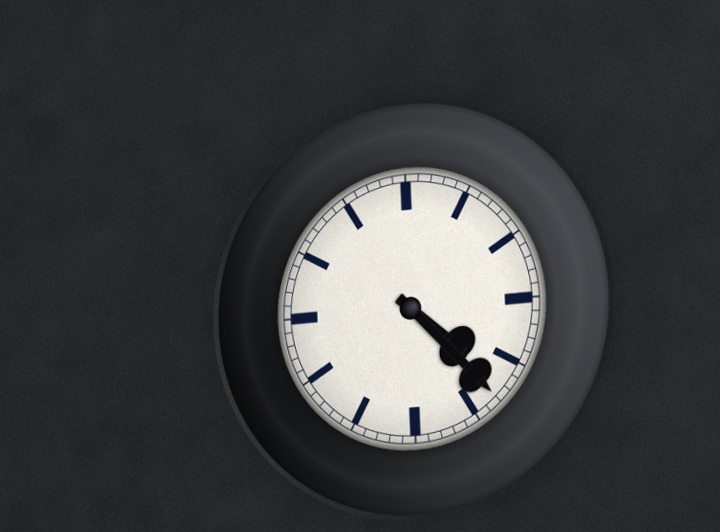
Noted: 4h23
